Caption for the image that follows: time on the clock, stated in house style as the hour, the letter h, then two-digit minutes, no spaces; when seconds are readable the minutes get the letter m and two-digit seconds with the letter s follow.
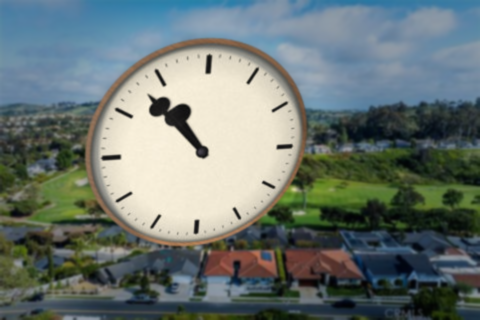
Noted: 10h53
